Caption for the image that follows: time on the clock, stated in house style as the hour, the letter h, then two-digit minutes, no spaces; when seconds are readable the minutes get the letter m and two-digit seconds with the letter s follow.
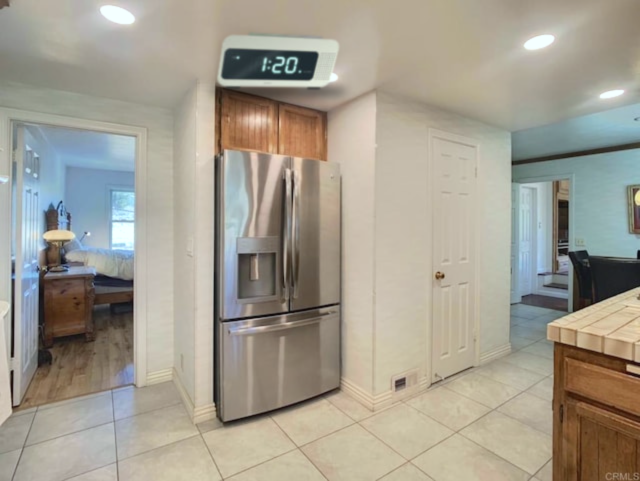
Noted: 1h20
